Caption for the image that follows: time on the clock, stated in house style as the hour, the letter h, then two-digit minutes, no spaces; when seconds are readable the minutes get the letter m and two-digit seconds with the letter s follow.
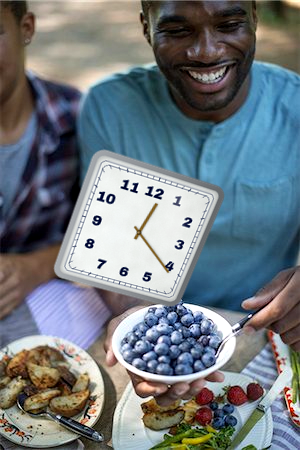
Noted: 12h21
